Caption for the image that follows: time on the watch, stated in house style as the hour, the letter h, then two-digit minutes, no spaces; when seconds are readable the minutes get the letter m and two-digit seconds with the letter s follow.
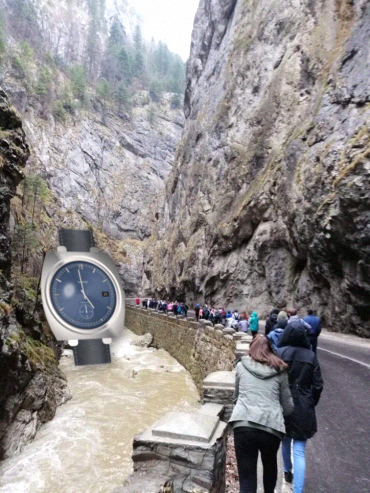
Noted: 4h59
